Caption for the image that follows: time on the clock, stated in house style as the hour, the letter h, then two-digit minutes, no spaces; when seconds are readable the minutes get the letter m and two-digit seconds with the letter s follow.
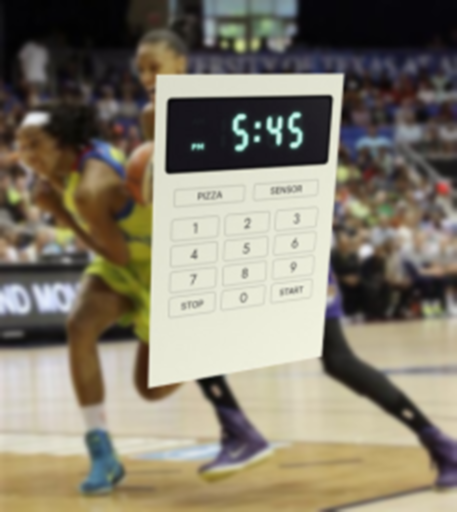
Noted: 5h45
